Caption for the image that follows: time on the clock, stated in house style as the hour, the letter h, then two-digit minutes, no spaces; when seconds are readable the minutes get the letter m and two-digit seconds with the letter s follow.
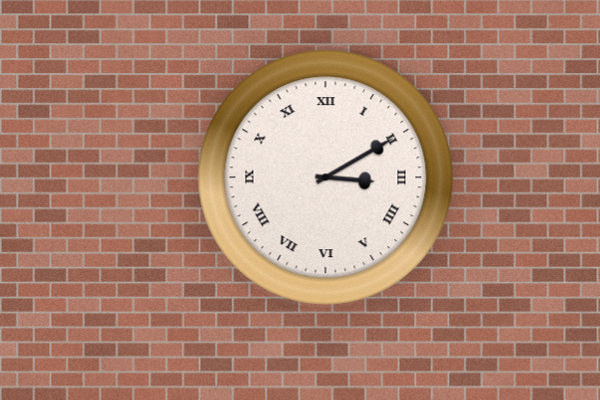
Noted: 3h10
